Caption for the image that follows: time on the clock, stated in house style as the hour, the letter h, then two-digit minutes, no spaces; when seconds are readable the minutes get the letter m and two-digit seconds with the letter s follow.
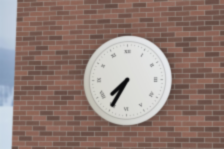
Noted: 7h35
